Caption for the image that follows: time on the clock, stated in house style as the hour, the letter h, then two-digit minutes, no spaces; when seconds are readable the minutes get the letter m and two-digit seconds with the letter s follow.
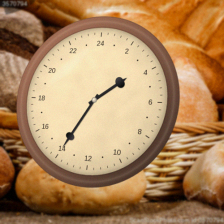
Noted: 3h35
